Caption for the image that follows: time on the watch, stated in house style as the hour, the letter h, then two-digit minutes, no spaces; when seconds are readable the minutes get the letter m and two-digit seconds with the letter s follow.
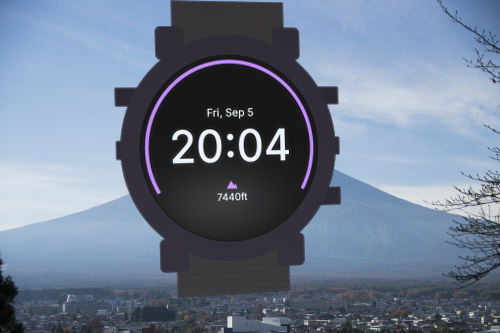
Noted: 20h04
